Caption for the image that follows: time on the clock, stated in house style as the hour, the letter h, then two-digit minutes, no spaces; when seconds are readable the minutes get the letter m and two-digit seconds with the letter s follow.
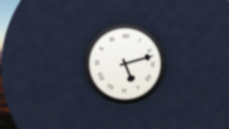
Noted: 5h12
